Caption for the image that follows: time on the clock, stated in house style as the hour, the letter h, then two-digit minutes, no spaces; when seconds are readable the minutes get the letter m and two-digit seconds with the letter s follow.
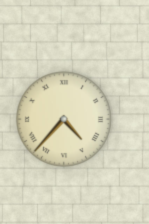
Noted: 4h37
